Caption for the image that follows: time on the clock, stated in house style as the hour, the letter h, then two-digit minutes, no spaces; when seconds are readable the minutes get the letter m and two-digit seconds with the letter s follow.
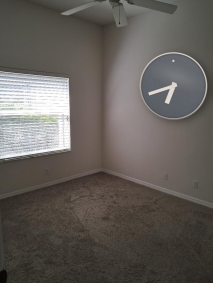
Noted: 6h42
